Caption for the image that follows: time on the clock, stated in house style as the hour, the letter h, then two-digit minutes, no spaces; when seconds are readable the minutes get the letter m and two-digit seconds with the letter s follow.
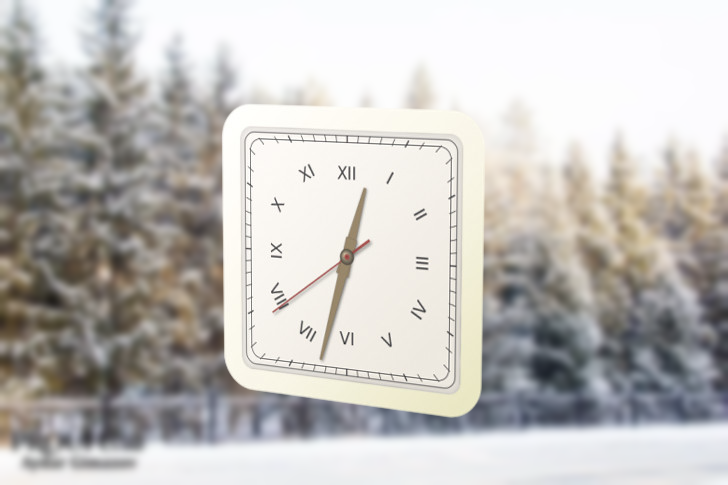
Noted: 12h32m39s
